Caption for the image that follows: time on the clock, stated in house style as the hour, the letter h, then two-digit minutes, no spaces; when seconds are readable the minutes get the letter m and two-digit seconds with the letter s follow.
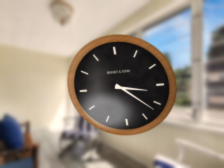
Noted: 3h22
